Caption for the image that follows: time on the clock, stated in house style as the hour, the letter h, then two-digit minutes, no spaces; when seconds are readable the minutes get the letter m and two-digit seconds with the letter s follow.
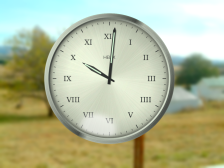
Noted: 10h01
